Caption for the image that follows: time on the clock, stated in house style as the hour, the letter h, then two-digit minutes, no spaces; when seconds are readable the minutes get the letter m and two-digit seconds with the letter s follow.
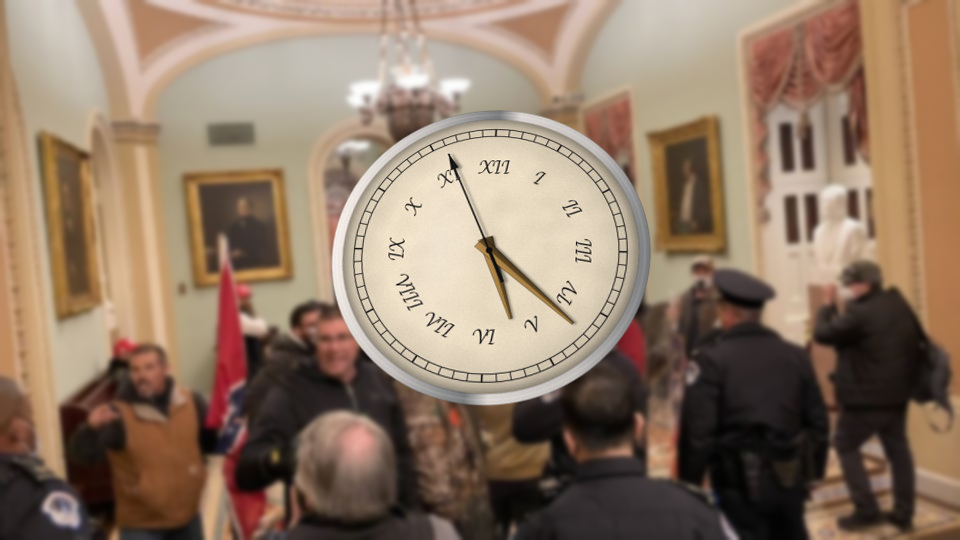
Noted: 5h21m56s
